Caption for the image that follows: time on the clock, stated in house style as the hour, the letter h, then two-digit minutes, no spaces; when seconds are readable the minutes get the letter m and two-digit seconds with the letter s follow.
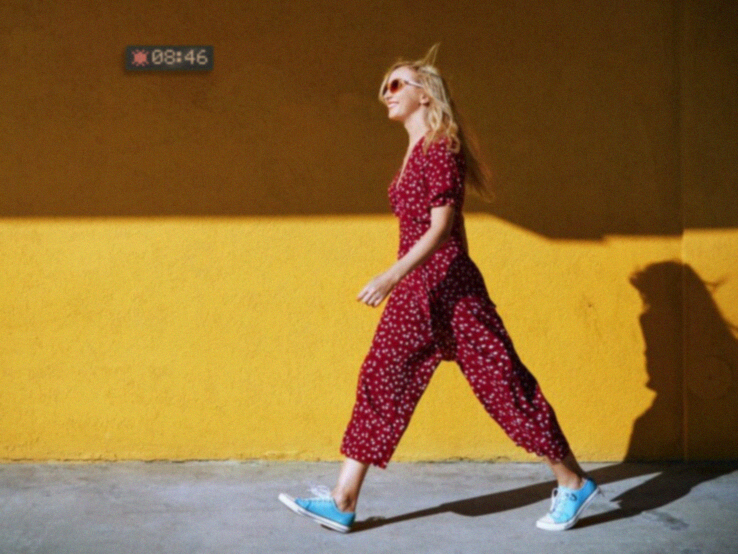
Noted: 8h46
